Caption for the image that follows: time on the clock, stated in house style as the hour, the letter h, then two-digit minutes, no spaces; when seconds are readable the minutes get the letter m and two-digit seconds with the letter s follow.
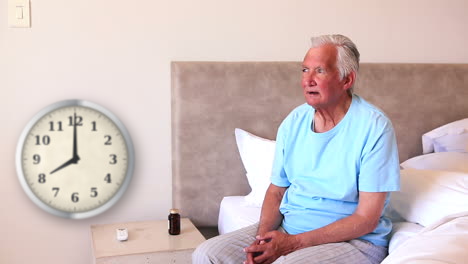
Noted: 8h00
